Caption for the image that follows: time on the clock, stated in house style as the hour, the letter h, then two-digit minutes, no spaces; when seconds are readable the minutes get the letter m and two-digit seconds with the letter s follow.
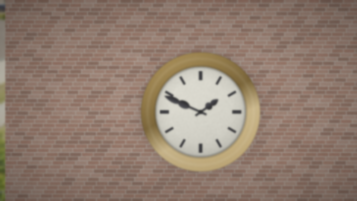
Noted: 1h49
